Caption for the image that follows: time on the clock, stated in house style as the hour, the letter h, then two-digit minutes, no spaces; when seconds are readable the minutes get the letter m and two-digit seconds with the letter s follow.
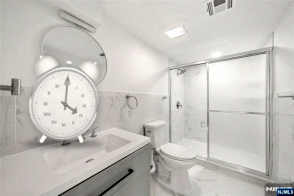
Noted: 4h00
